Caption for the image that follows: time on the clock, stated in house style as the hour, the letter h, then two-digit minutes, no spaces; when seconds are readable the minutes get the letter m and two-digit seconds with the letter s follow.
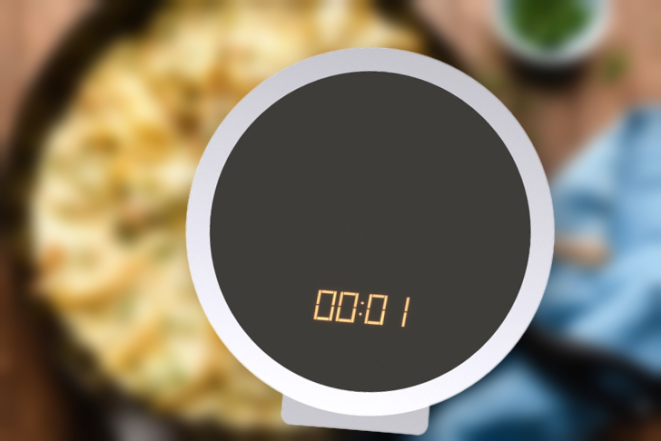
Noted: 0h01
